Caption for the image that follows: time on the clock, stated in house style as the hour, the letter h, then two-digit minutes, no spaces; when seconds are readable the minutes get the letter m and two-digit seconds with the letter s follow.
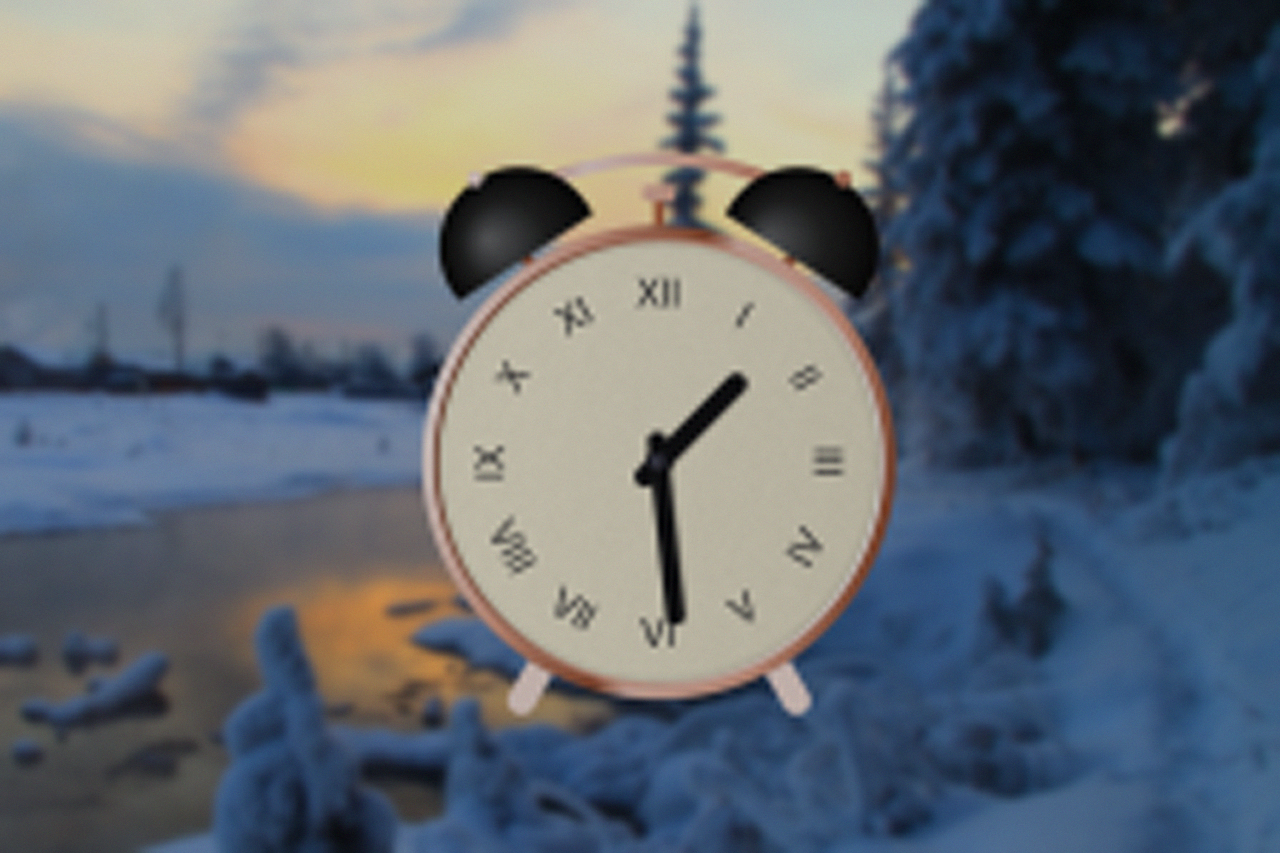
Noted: 1h29
